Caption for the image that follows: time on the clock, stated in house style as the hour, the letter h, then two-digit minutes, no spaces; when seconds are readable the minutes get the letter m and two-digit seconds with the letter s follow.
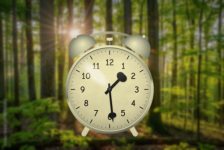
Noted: 1h29
